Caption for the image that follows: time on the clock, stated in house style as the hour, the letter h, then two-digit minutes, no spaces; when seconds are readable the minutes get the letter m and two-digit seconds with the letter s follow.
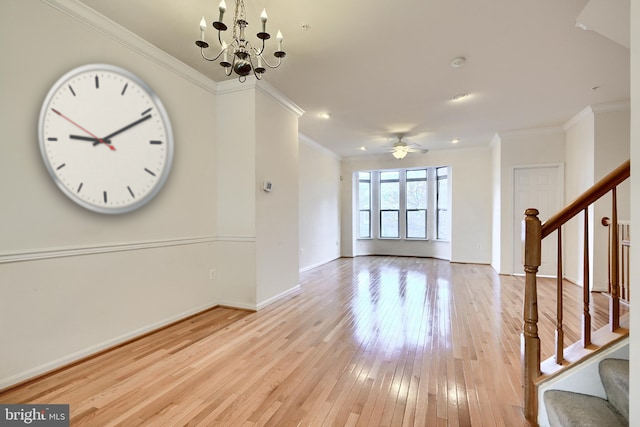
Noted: 9h10m50s
